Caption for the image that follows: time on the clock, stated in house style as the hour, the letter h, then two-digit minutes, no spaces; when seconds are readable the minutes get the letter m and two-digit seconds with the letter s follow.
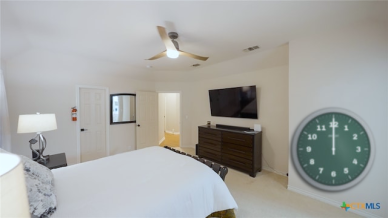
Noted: 12h00
